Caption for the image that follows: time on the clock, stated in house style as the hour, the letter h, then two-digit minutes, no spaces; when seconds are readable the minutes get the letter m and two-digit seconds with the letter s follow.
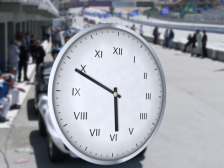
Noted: 5h49
